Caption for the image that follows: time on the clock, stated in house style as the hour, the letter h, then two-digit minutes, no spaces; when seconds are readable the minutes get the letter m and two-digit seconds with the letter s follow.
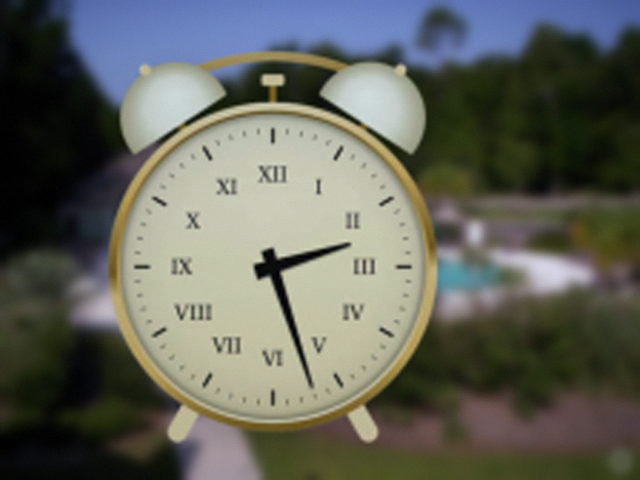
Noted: 2h27
